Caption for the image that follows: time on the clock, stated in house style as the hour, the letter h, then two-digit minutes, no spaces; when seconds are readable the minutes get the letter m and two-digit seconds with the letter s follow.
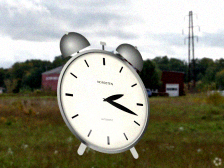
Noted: 2h18
